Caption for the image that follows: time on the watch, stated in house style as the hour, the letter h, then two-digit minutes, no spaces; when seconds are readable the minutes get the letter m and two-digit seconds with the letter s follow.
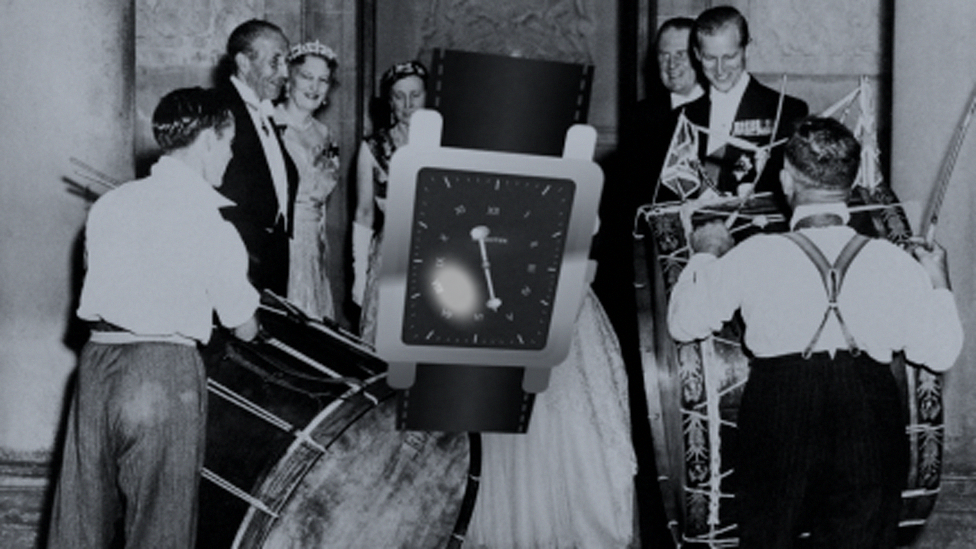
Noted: 11h27
